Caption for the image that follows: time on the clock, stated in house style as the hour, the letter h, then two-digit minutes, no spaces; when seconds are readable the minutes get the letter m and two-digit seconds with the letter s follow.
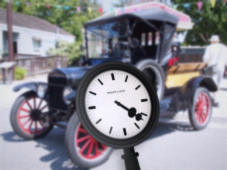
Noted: 4h22
